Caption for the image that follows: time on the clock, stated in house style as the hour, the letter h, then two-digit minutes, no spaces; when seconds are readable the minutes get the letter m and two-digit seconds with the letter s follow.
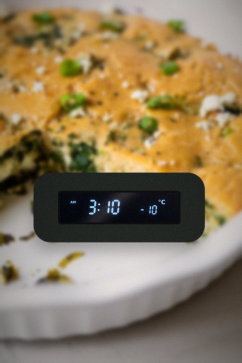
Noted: 3h10
